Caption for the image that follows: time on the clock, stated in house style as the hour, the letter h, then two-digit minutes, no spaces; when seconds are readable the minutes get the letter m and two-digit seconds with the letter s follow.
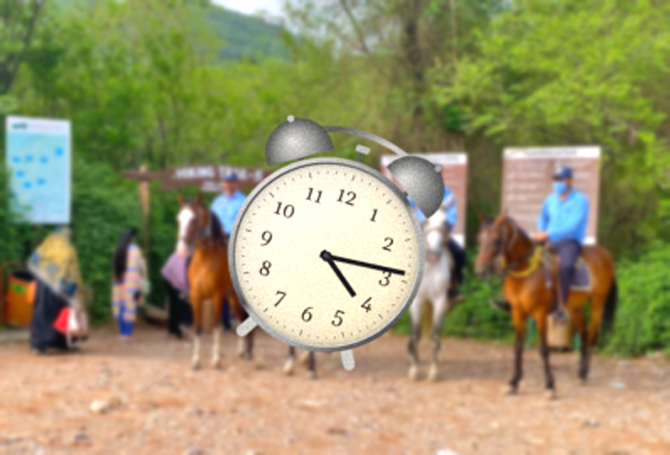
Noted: 4h14
